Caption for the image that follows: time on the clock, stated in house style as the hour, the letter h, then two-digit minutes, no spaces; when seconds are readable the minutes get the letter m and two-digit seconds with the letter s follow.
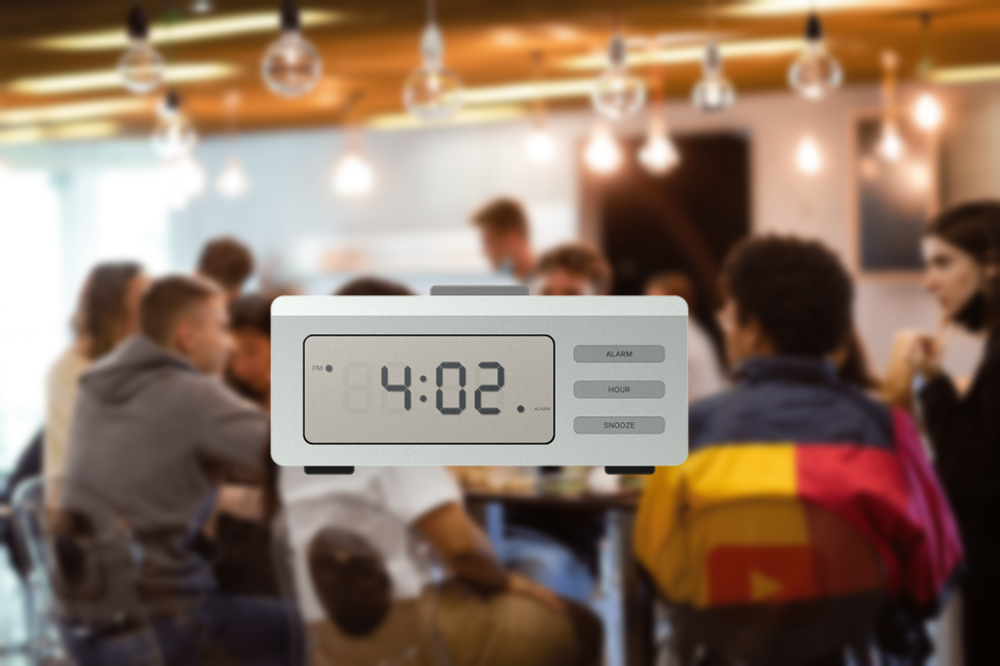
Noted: 4h02
